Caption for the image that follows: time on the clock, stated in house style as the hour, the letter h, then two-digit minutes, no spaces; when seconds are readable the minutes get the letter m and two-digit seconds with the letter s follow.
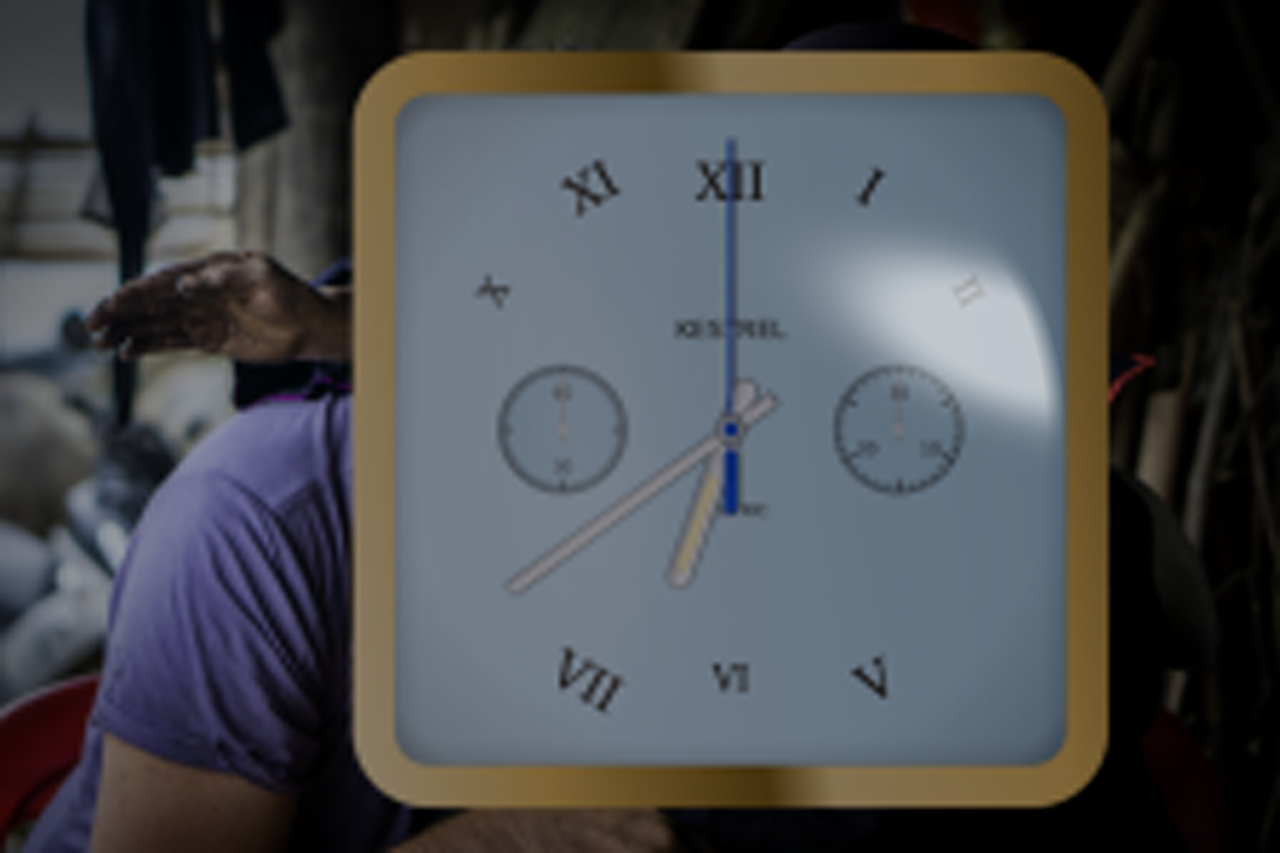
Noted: 6h39
